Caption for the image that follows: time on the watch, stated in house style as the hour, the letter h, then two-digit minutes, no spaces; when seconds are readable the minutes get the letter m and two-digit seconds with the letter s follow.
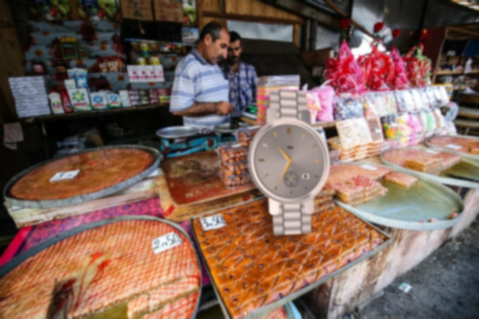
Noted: 10h35
